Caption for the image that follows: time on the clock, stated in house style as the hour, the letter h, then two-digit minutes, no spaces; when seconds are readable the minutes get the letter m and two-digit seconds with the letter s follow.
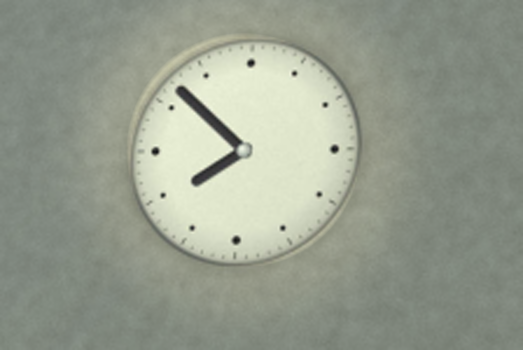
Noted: 7h52
